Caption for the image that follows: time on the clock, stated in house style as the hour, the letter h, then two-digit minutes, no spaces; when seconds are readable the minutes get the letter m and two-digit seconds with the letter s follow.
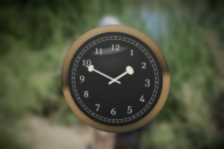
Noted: 1h49
